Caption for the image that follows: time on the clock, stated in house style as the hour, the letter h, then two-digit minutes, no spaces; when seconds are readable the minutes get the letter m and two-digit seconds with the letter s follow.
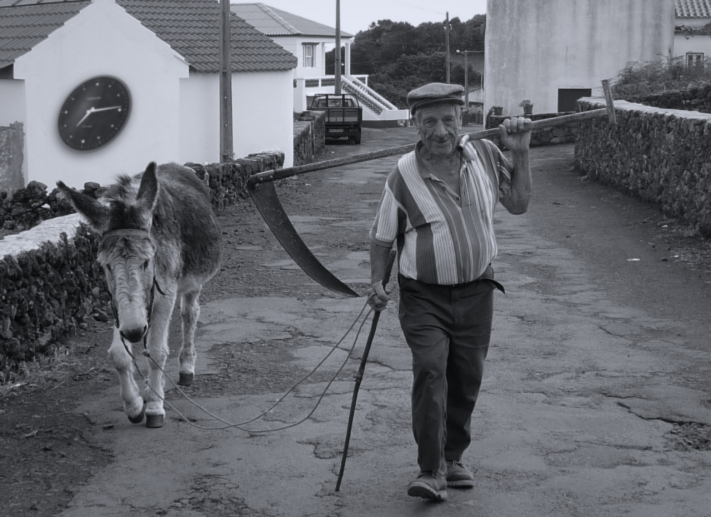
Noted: 7h14
